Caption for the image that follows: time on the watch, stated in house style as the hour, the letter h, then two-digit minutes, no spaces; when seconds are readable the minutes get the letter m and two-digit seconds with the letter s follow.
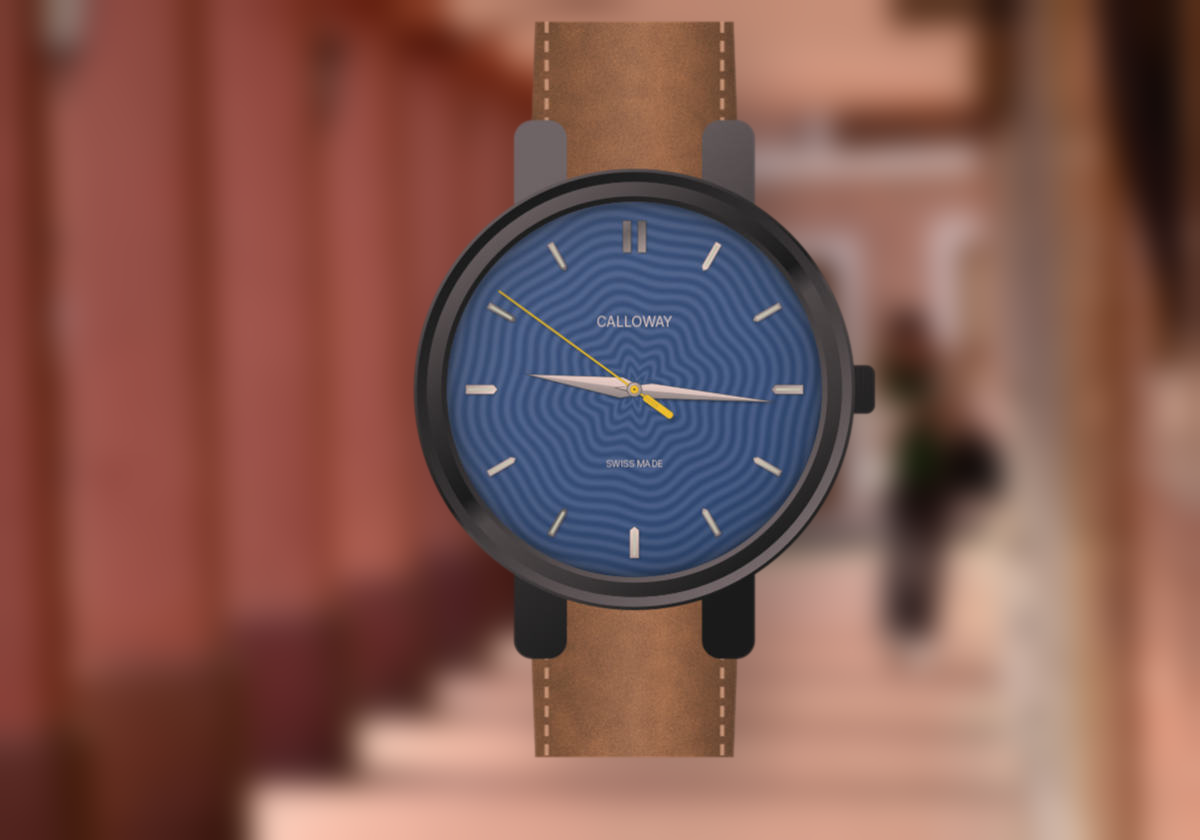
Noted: 9h15m51s
